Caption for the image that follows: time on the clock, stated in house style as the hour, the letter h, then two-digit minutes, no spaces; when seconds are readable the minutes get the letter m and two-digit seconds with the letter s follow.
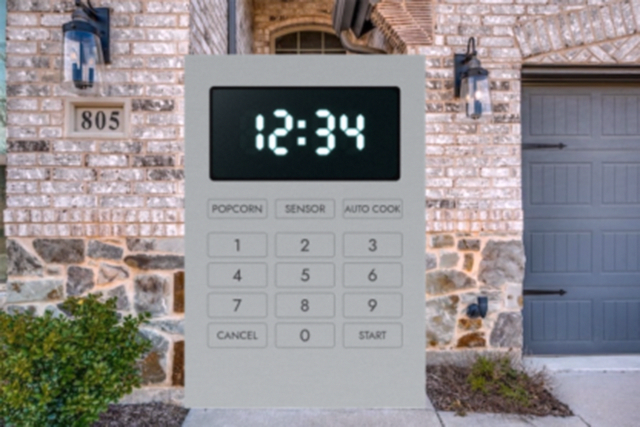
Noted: 12h34
